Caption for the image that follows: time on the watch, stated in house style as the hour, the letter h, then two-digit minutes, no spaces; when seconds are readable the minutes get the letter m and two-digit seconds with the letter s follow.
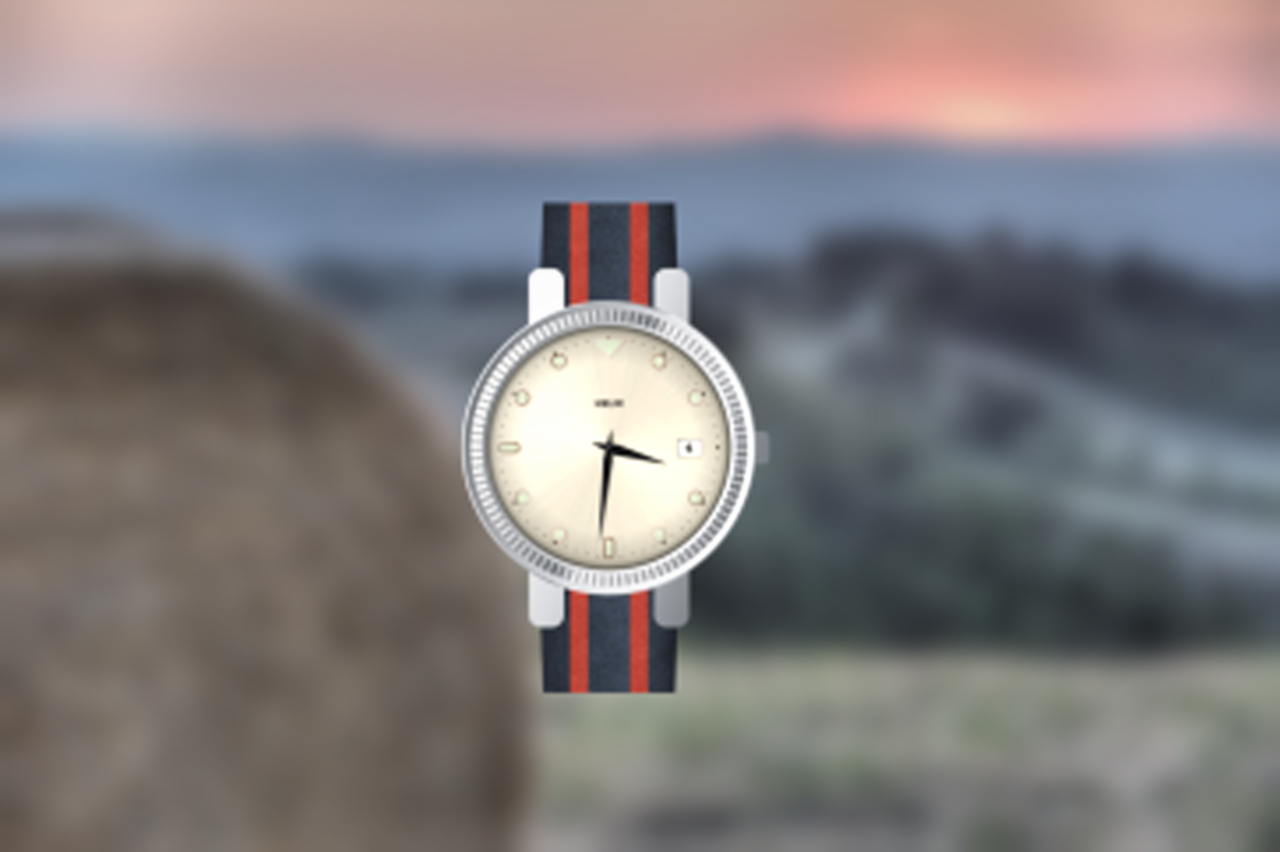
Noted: 3h31
